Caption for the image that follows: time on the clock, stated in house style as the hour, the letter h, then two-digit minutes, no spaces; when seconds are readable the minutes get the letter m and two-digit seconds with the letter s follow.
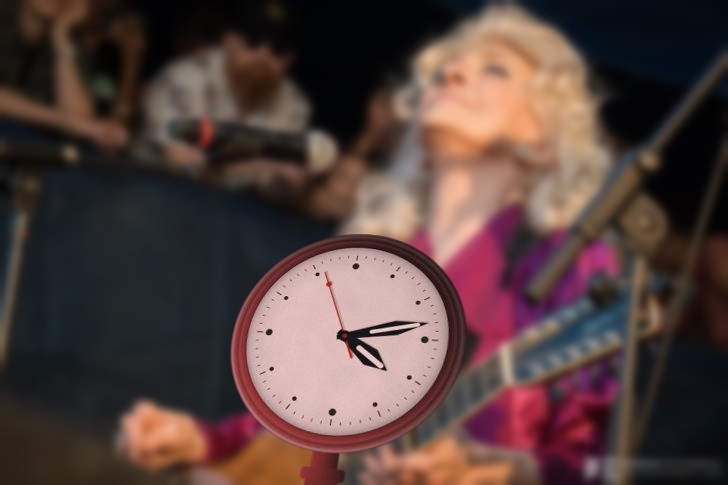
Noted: 4h12m56s
